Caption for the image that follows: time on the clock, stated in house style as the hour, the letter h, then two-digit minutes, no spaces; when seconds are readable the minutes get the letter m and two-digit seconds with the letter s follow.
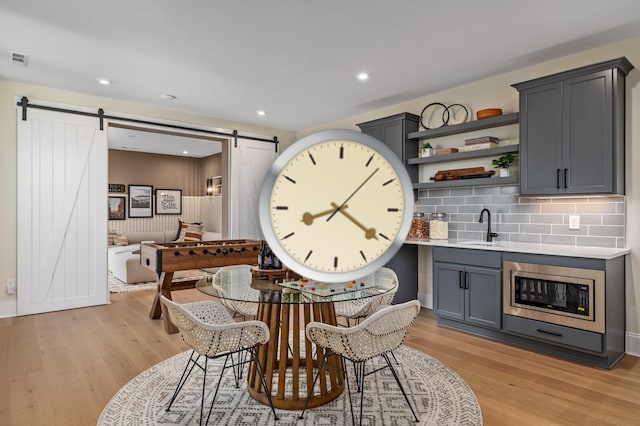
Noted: 8h21m07s
